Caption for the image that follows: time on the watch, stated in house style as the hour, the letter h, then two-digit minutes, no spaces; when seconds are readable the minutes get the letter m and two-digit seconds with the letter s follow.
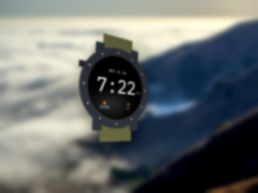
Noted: 7h22
